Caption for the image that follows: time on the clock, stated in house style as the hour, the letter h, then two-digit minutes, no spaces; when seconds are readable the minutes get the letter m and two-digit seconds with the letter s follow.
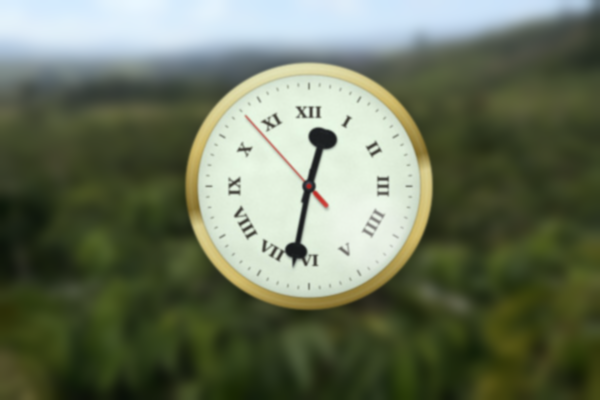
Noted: 12h31m53s
